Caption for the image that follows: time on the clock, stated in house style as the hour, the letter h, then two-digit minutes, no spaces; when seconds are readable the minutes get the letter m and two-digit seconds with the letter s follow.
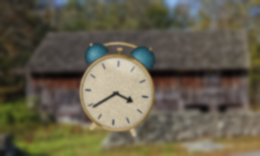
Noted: 3h39
